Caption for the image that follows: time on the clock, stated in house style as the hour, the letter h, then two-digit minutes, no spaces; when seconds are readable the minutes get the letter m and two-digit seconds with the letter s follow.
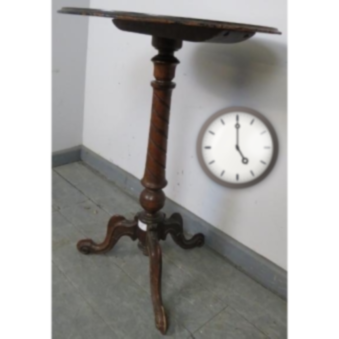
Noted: 5h00
